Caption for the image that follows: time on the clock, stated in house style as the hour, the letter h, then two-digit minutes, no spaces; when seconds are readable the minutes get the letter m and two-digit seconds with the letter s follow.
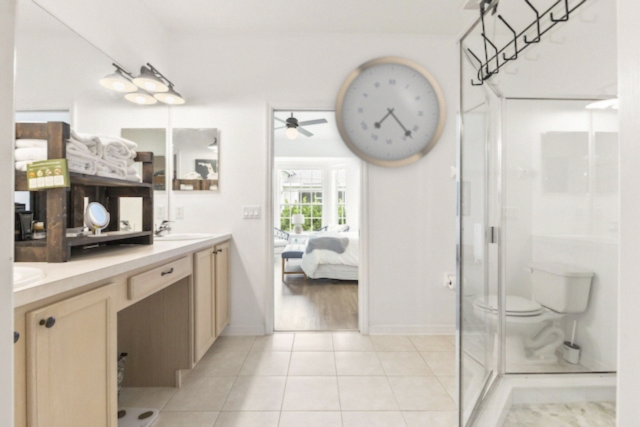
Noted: 7h23
